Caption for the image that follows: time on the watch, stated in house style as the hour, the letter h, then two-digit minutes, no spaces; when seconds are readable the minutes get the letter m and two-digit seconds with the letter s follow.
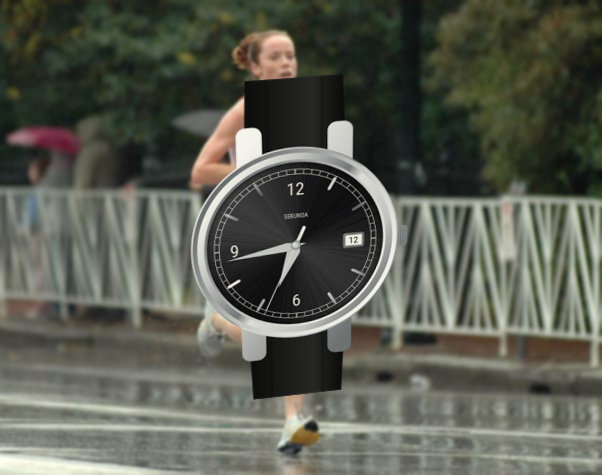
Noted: 6h43m34s
